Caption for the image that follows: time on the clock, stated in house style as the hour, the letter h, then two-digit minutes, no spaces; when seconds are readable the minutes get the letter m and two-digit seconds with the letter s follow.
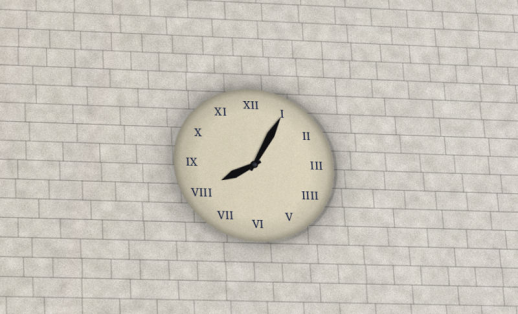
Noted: 8h05
